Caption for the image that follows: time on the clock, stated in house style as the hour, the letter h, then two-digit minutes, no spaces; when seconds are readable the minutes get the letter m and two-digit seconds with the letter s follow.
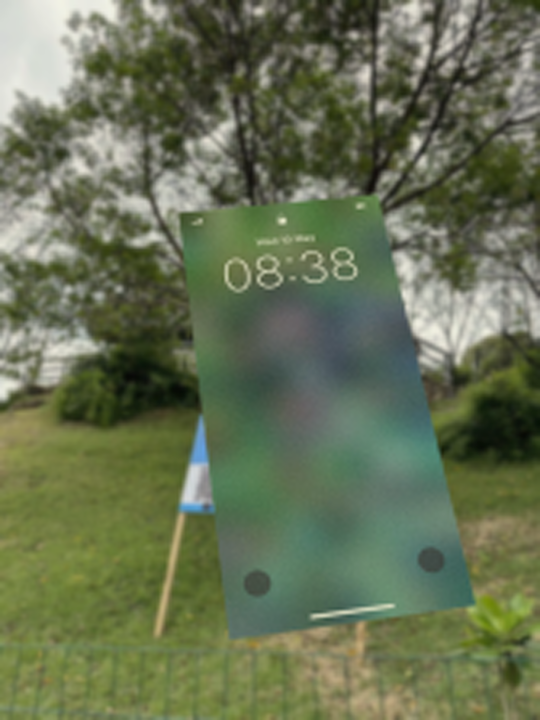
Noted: 8h38
